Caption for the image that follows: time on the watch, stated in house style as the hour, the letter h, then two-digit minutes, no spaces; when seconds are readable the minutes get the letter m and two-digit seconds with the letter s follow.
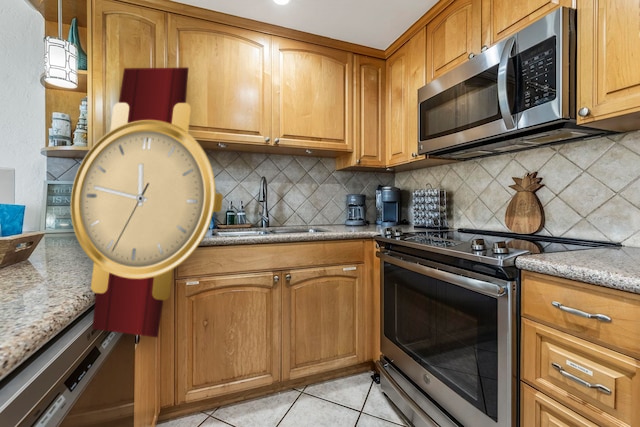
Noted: 11h46m34s
